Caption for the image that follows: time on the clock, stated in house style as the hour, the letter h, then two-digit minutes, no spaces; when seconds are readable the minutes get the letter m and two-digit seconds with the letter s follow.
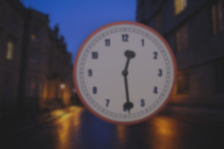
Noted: 12h29
